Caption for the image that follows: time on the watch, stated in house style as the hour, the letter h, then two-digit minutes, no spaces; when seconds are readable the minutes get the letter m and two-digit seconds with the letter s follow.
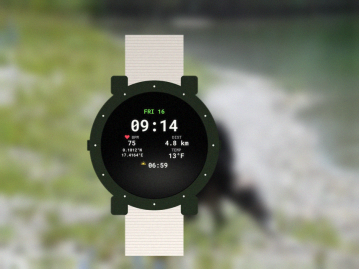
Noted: 9h14
